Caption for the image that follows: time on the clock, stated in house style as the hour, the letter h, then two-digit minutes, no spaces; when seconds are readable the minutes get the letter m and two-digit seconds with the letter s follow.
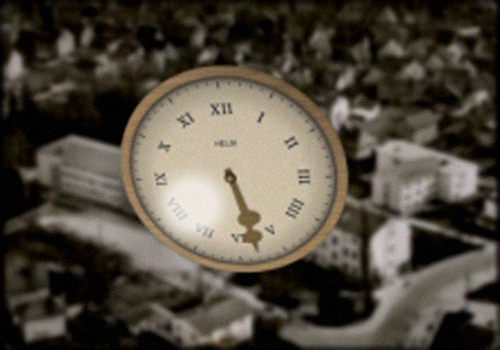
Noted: 5h28
